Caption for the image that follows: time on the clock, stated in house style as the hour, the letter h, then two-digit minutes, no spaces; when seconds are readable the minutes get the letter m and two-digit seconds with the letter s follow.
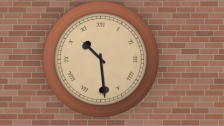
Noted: 10h29
